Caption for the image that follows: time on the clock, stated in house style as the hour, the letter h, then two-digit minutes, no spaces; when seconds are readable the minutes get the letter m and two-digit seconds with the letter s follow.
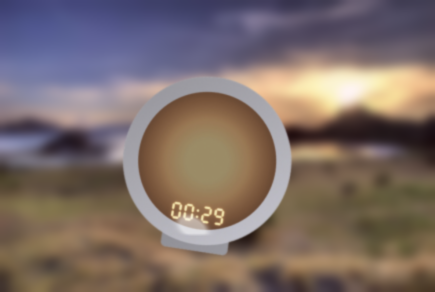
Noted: 0h29
